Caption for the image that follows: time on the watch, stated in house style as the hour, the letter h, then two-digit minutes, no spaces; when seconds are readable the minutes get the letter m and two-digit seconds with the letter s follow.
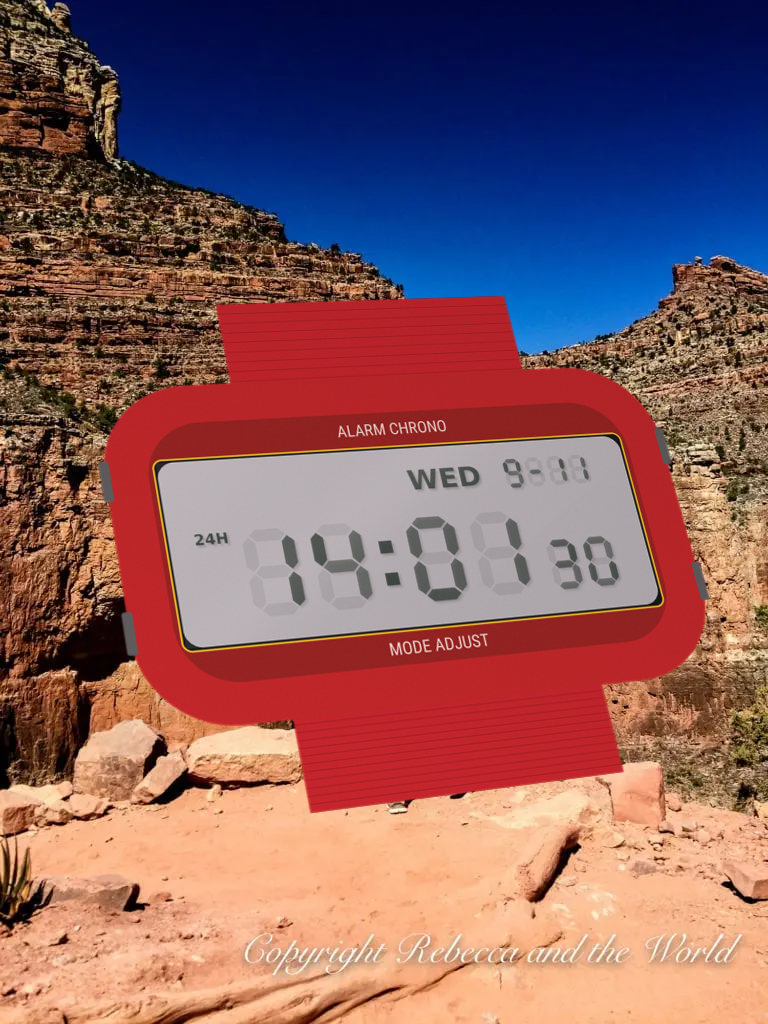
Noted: 14h01m30s
